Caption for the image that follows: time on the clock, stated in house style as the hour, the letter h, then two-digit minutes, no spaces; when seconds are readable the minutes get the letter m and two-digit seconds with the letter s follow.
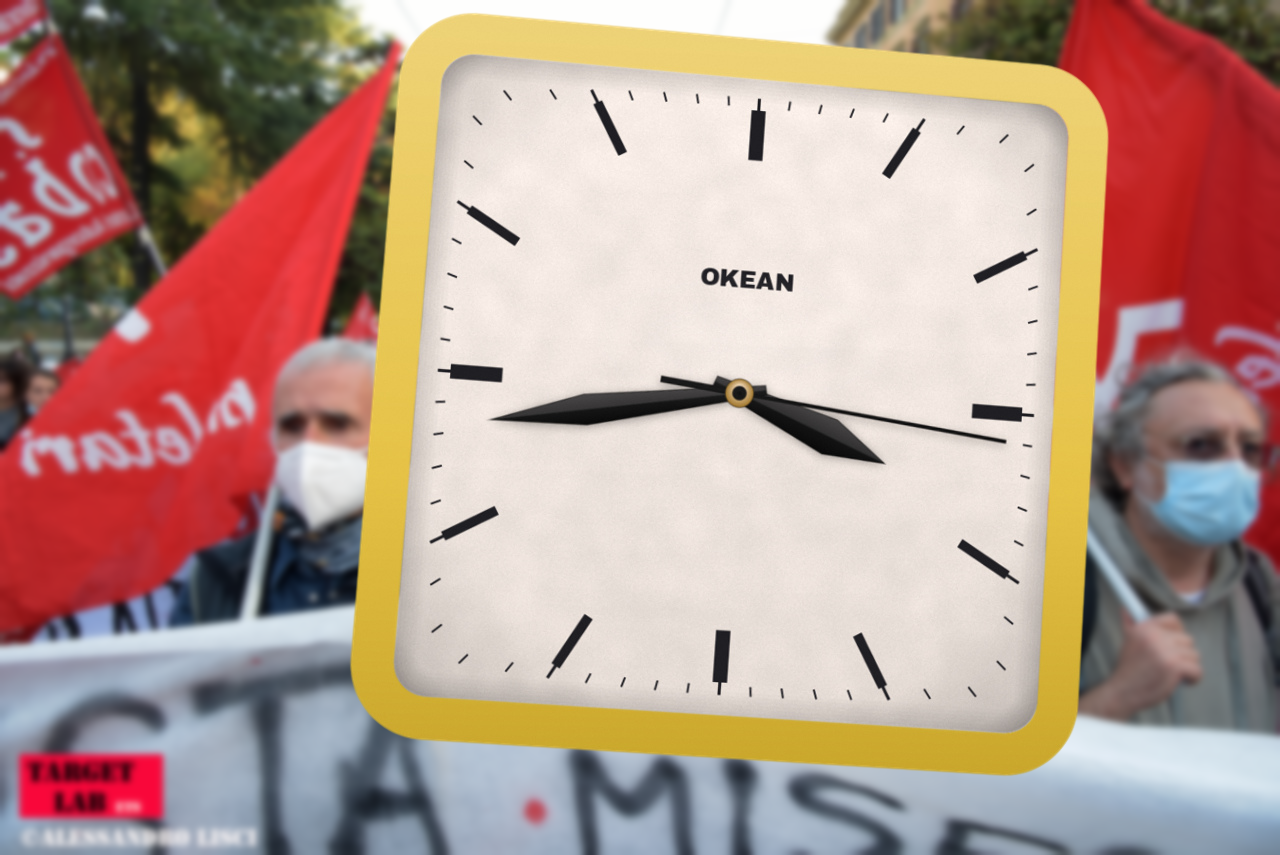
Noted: 3h43m16s
